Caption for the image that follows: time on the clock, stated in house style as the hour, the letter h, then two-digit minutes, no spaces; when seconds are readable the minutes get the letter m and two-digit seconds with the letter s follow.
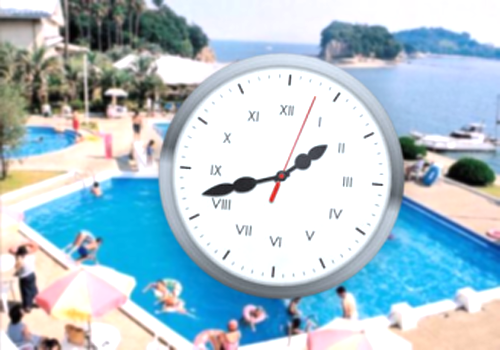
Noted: 1h42m03s
